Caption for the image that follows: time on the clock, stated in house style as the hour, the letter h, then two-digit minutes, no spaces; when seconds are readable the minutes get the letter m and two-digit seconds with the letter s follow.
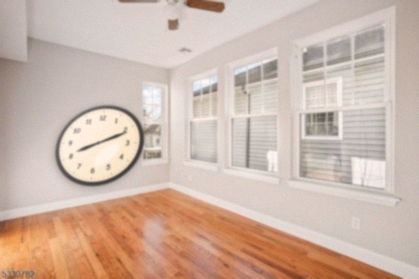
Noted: 8h11
